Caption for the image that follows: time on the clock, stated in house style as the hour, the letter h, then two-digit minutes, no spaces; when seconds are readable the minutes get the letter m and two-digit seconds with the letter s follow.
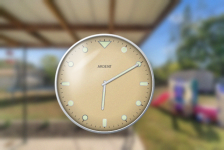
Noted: 6h10
